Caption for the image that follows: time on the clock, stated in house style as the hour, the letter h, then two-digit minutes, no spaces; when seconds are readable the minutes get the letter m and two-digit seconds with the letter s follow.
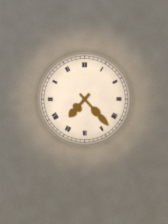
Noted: 7h23
